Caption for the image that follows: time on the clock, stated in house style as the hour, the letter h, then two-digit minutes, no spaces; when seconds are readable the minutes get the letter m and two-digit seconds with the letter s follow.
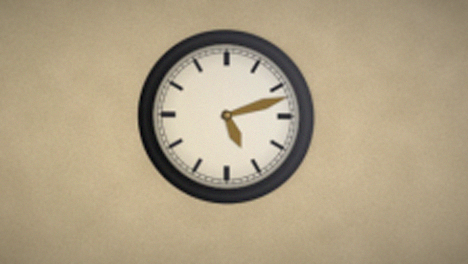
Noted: 5h12
